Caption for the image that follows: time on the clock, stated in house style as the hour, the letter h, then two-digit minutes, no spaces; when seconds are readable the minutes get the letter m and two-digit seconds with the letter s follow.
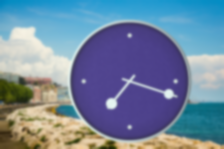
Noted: 7h18
